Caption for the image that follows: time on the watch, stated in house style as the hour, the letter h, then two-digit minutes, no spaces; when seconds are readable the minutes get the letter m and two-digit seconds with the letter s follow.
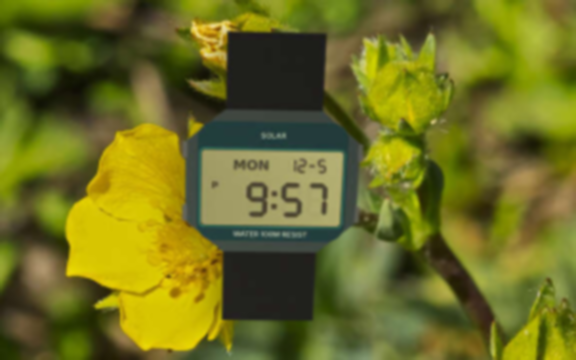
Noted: 9h57
